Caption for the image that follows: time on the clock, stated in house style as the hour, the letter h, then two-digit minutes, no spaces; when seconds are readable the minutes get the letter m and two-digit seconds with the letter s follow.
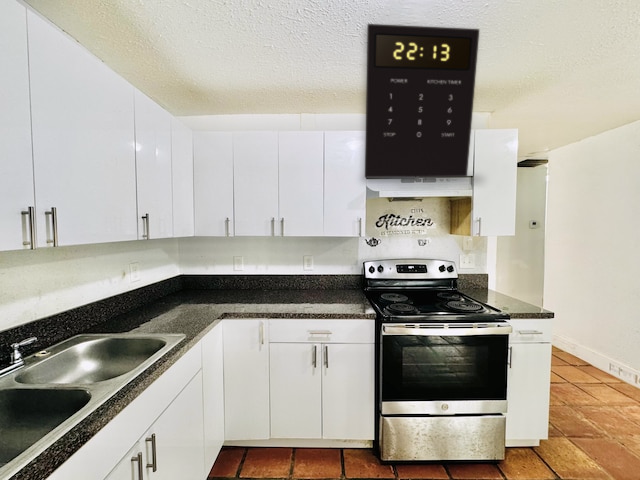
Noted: 22h13
